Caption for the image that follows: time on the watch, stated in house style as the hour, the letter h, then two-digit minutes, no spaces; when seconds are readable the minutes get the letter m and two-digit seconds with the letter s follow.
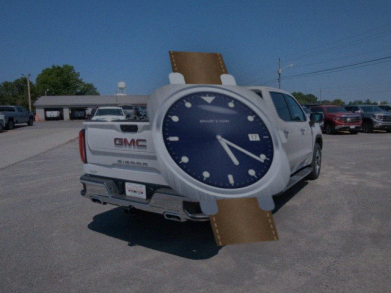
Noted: 5h21
